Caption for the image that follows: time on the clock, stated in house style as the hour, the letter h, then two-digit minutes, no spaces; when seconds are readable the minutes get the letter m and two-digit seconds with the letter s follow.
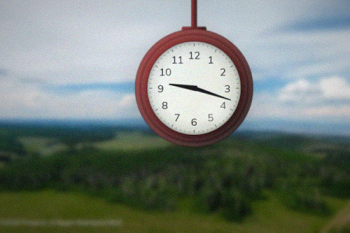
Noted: 9h18
